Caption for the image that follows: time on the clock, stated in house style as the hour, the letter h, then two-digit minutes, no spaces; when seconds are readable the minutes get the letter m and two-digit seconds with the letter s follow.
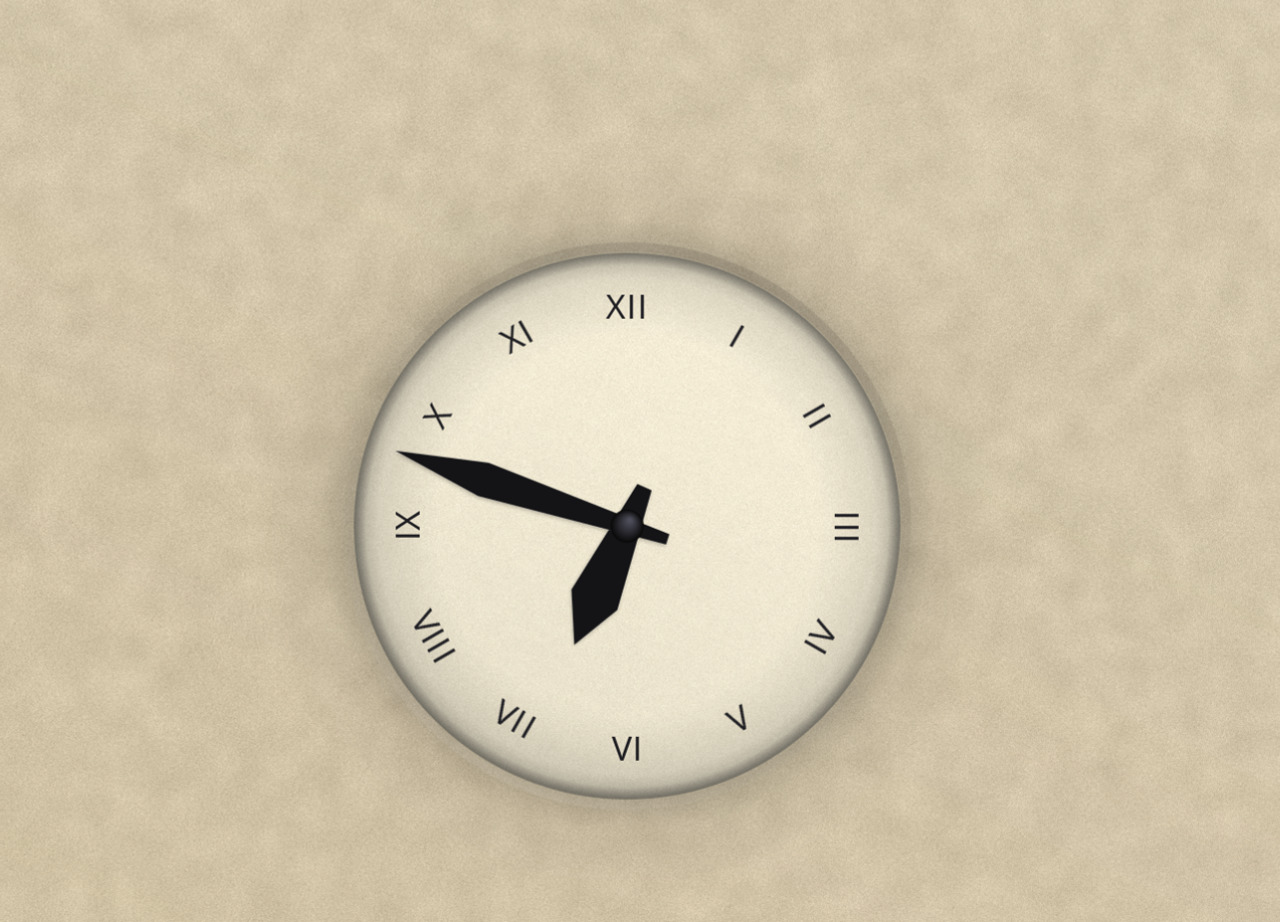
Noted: 6h48
